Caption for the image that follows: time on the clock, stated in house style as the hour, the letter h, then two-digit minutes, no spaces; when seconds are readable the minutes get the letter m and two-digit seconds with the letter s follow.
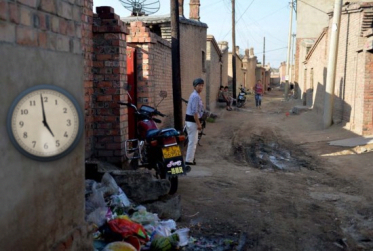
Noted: 4h59
